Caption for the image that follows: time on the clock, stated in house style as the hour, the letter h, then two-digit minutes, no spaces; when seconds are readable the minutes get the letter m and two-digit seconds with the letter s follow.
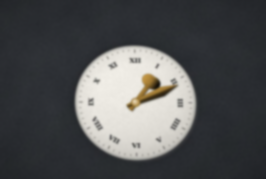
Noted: 1h11
